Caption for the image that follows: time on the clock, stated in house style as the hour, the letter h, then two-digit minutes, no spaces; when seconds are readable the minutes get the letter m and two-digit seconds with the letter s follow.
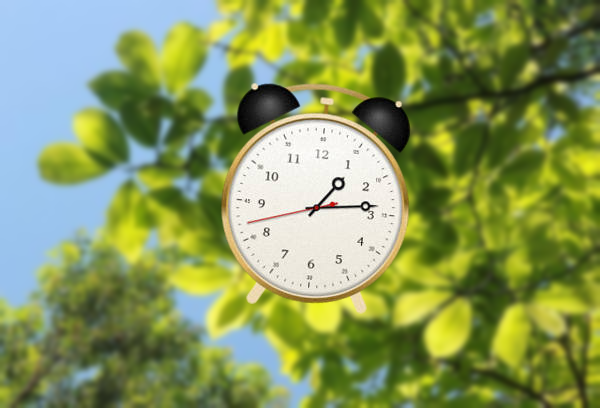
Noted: 1h13m42s
